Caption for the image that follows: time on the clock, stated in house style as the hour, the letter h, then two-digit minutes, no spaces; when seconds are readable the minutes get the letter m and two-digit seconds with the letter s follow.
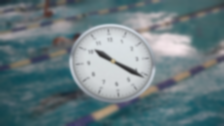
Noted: 10h21
